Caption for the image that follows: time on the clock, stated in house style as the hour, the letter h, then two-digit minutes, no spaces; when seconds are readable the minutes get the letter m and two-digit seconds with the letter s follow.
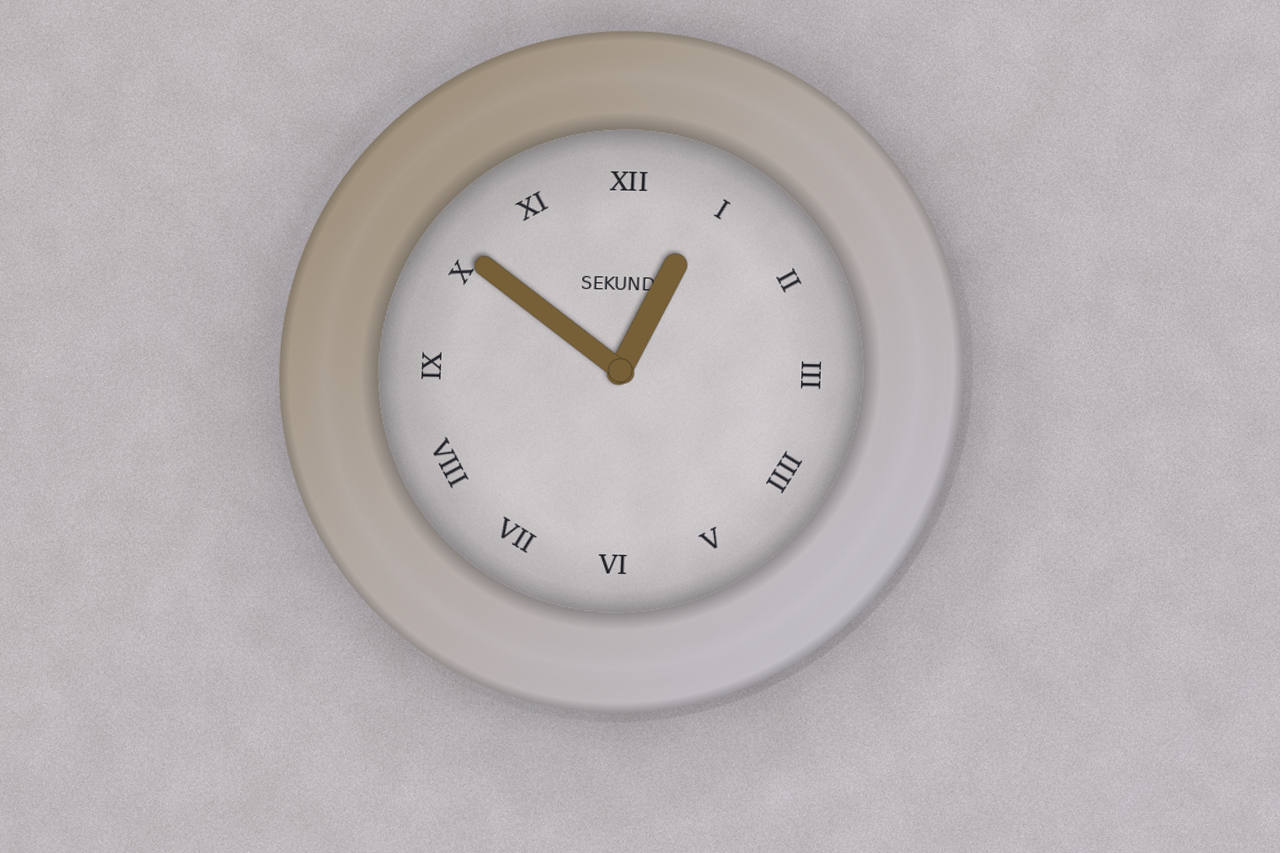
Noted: 12h51
